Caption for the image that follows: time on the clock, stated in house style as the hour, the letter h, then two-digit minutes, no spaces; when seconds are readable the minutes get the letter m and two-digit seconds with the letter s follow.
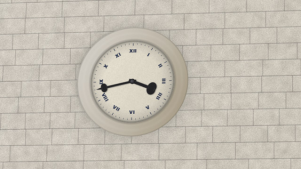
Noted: 3h43
